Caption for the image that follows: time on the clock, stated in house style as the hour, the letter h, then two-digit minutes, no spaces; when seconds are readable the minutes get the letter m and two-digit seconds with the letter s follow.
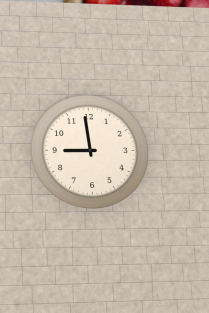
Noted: 8h59
